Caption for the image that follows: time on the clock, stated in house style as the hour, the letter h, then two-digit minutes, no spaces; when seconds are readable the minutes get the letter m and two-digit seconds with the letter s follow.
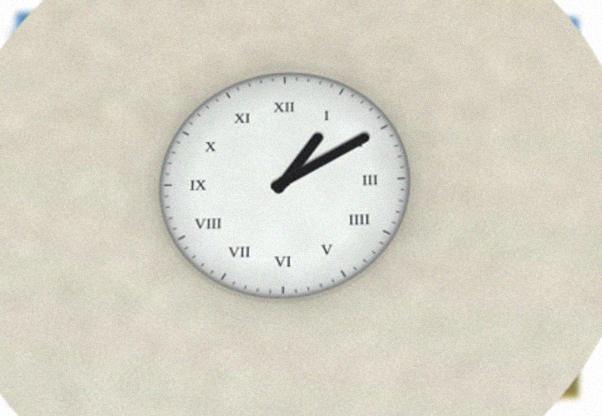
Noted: 1h10
